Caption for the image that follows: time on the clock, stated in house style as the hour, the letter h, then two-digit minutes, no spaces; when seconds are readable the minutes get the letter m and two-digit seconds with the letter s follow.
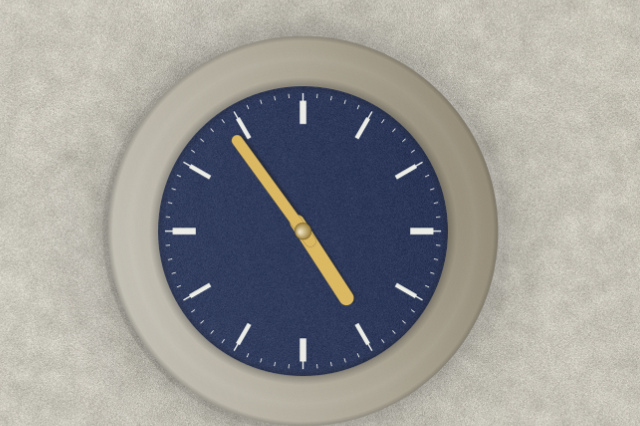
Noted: 4h54
